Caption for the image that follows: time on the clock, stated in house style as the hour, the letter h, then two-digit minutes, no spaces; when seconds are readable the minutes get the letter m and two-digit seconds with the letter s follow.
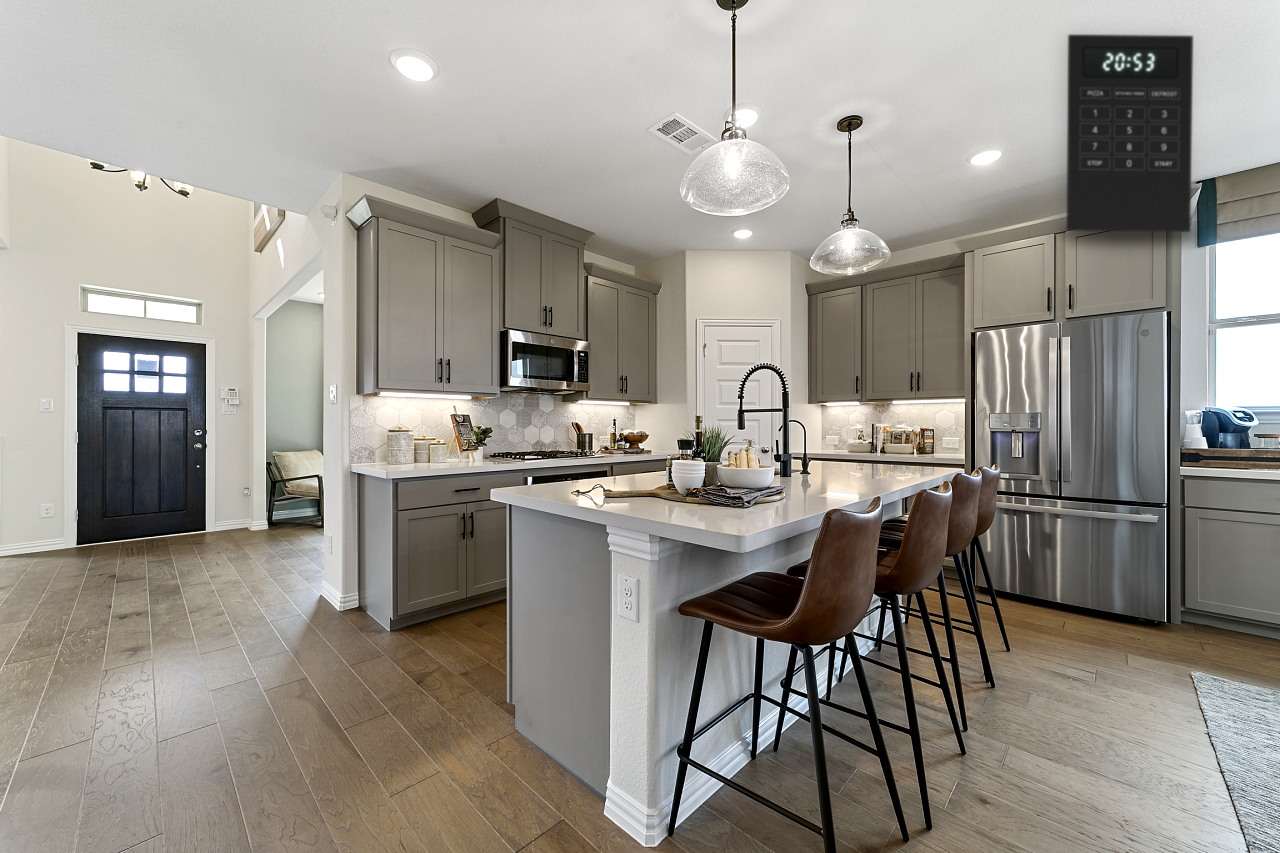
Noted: 20h53
